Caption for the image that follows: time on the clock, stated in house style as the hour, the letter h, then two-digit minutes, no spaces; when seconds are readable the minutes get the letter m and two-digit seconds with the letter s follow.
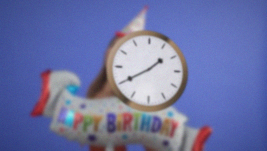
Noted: 1h40
